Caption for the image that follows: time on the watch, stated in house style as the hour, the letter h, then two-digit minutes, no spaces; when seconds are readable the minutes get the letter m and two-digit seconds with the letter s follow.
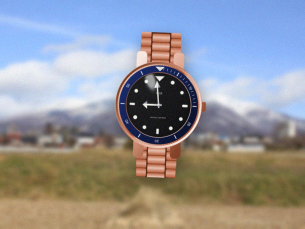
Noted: 8h59
